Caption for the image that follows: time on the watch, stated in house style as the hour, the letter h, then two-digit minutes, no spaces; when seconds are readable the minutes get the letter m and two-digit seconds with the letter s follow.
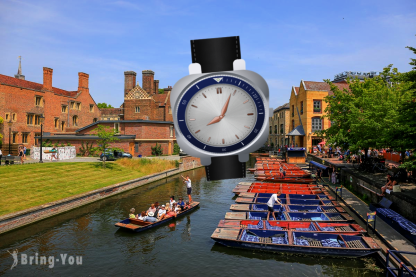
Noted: 8h04
